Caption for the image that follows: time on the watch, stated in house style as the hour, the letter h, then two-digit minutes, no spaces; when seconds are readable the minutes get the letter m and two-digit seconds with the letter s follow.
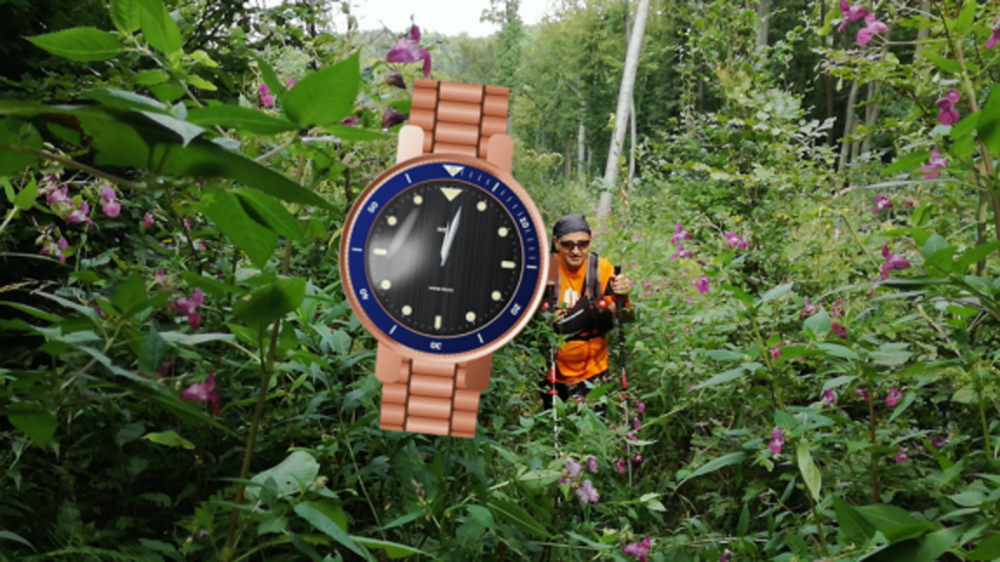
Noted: 12h02
